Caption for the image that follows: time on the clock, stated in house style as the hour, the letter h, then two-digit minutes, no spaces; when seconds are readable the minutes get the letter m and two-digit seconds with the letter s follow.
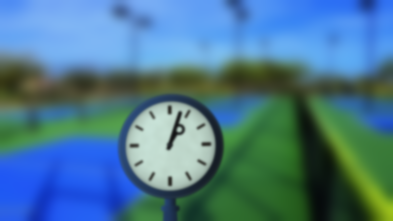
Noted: 1h03
